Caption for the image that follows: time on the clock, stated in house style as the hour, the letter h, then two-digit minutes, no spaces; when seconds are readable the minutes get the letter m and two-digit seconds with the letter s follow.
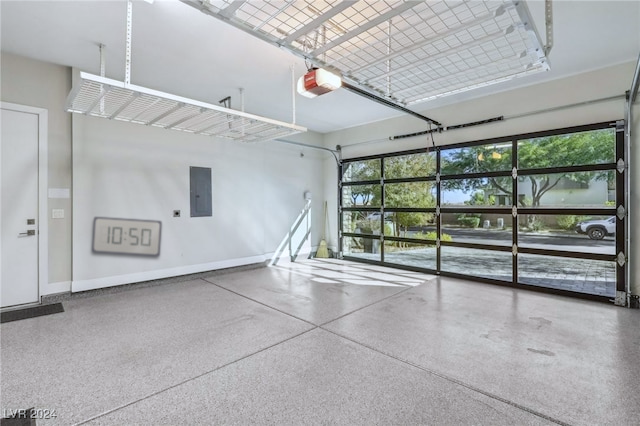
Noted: 10h50
